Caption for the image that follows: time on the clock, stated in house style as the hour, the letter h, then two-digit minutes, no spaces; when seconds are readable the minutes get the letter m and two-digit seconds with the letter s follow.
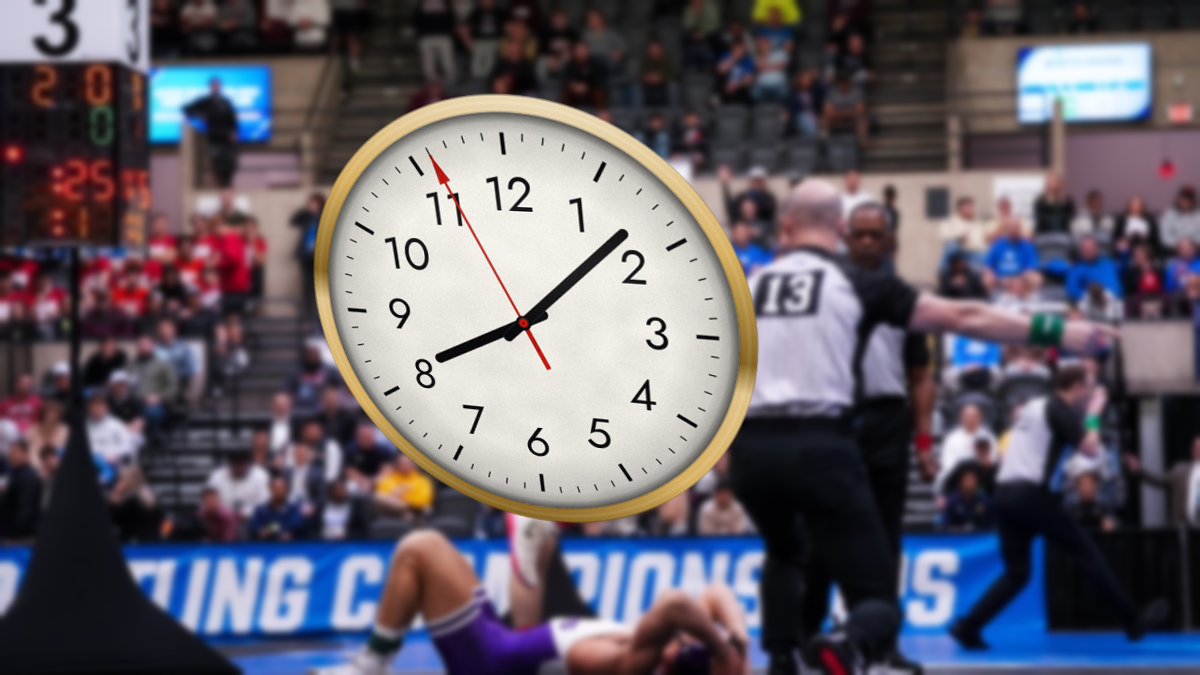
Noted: 8h07m56s
